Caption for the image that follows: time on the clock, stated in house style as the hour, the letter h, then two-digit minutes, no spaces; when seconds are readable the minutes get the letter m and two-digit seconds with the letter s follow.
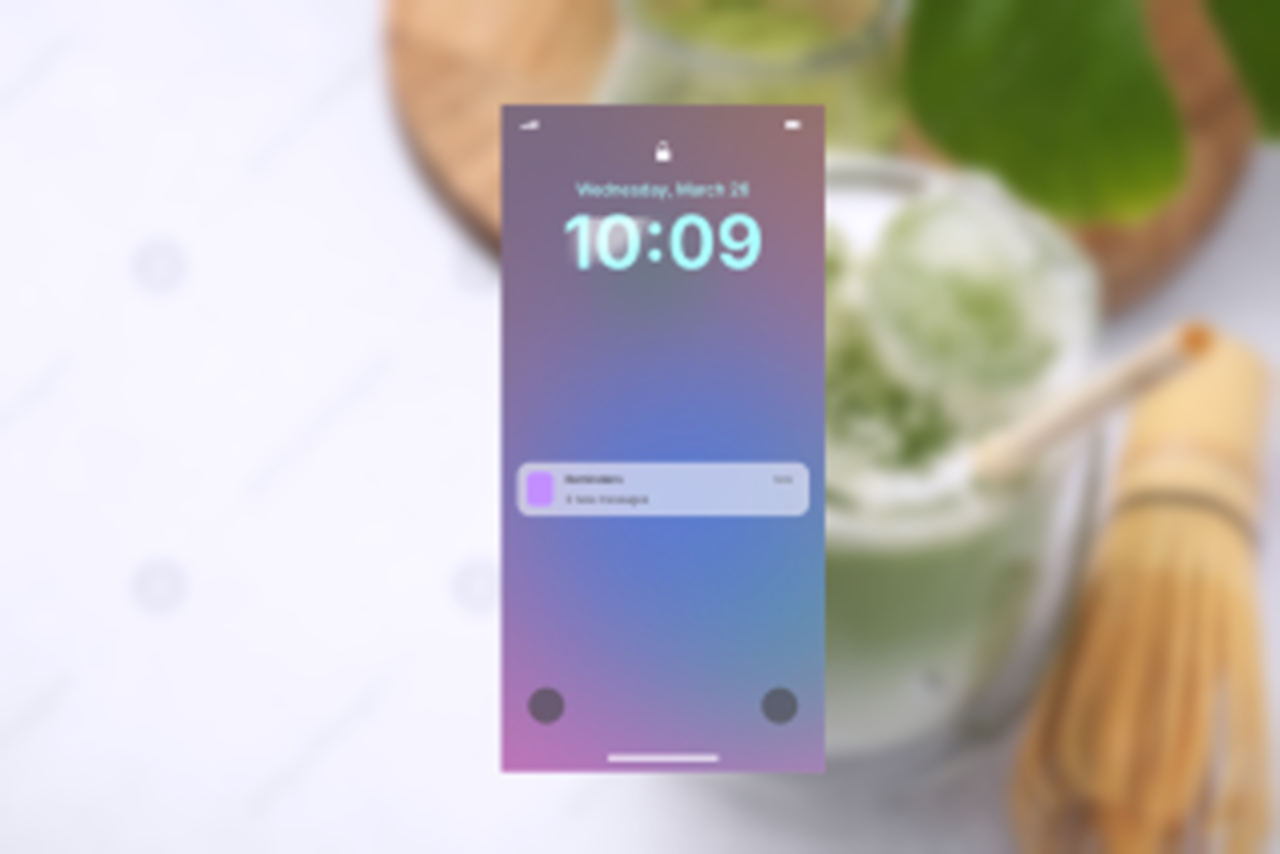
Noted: 10h09
